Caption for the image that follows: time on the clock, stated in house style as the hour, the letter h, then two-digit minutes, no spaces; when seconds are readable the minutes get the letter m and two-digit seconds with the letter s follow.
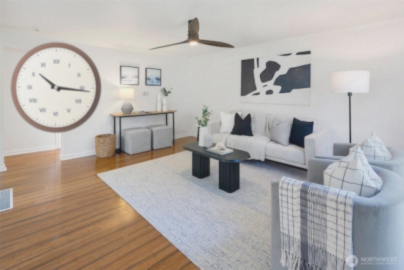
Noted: 10h16
